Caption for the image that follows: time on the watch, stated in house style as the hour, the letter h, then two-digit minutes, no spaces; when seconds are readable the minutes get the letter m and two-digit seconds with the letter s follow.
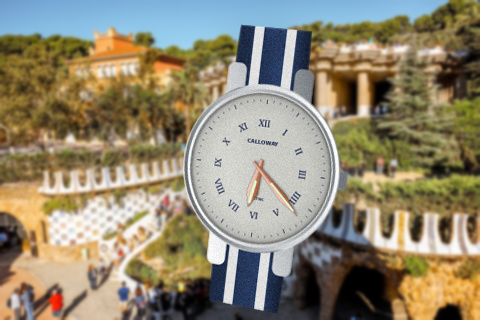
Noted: 6h22
